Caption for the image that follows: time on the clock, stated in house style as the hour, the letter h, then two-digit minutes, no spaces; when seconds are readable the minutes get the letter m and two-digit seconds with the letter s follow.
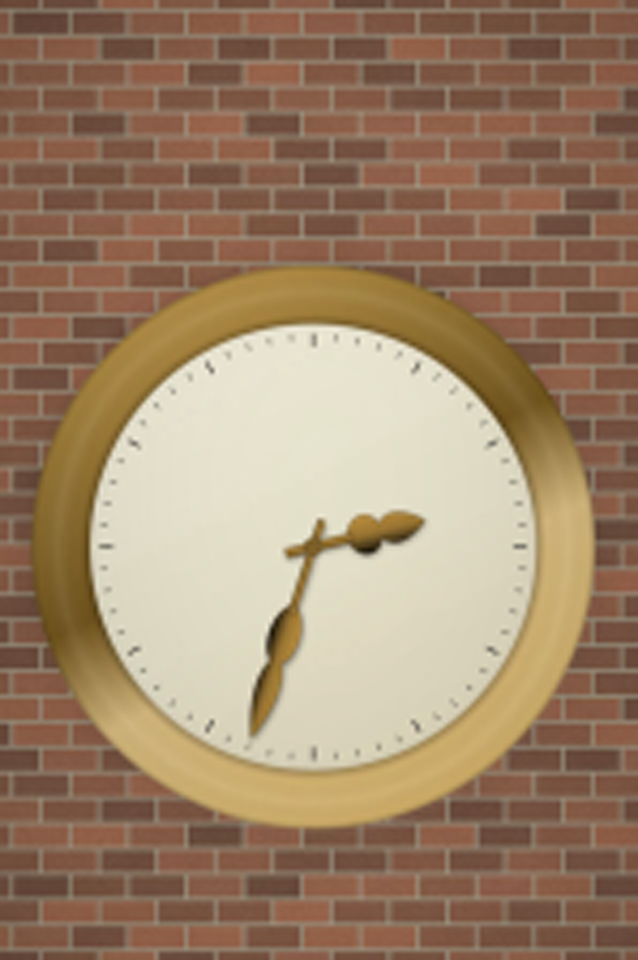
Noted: 2h33
